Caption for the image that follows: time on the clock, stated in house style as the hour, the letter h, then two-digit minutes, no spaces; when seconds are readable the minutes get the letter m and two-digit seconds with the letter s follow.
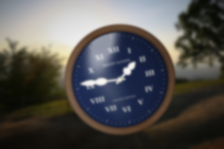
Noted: 1h46
